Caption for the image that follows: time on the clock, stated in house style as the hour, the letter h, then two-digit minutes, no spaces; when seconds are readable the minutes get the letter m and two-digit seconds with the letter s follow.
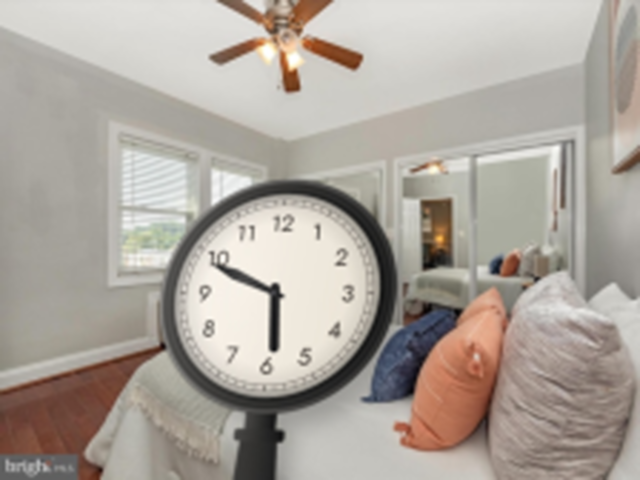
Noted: 5h49
